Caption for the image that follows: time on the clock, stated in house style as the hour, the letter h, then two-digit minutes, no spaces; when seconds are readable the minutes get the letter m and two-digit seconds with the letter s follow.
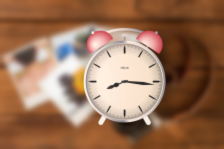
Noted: 8h16
